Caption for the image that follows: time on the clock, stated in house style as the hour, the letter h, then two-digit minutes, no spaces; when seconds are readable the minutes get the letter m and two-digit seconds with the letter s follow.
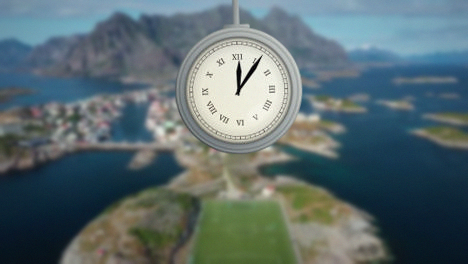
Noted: 12h06
